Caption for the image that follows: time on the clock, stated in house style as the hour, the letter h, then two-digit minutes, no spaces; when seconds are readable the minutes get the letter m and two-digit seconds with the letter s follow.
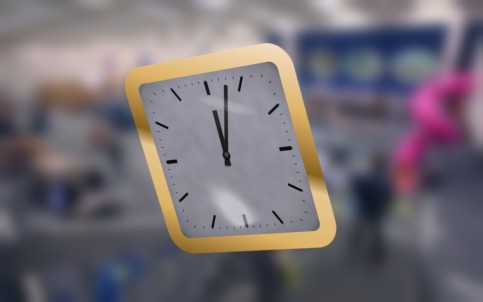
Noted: 12h03
